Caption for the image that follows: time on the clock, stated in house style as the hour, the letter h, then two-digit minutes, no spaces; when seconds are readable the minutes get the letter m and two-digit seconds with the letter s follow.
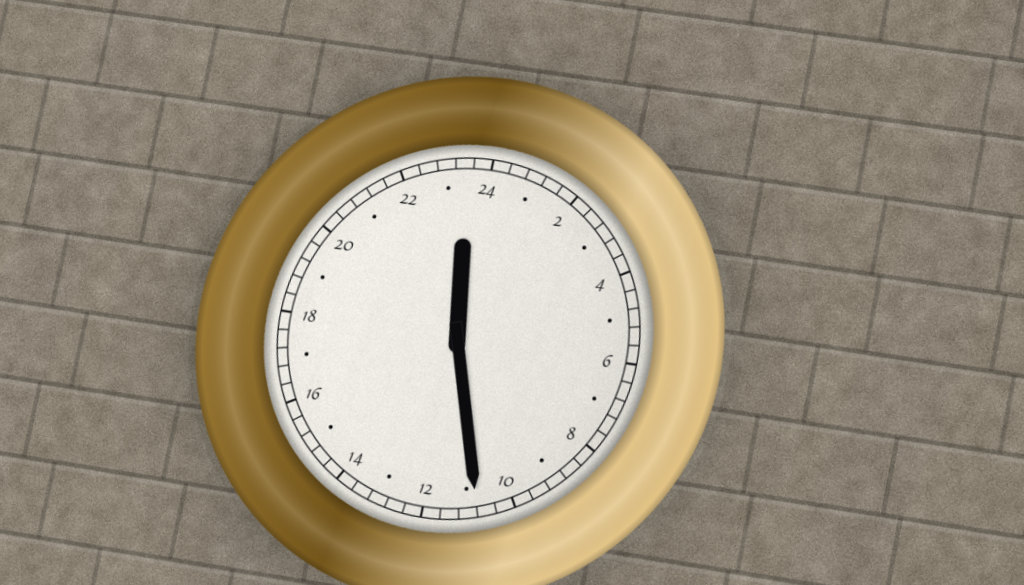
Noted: 23h27
